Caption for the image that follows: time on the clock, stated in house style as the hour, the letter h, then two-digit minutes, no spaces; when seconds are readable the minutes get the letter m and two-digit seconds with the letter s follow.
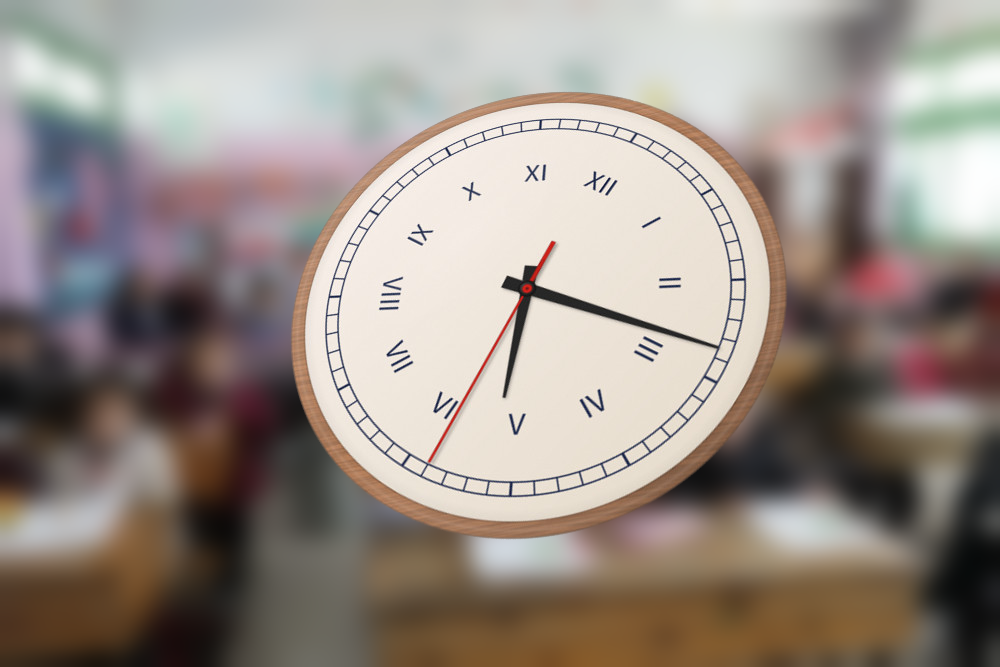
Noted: 5h13m29s
